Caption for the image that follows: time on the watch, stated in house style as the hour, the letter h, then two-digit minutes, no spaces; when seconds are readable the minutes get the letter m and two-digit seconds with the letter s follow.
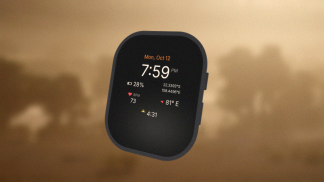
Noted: 7h59
